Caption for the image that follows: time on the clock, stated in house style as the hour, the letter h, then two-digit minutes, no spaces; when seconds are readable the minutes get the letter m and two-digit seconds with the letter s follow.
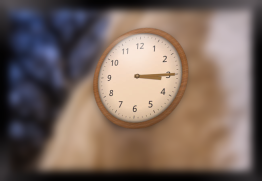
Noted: 3h15
